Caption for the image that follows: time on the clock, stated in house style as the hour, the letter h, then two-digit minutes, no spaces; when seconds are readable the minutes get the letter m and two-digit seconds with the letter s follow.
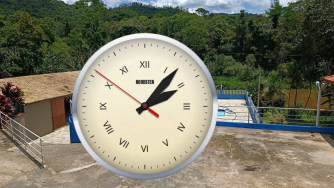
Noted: 2h06m51s
